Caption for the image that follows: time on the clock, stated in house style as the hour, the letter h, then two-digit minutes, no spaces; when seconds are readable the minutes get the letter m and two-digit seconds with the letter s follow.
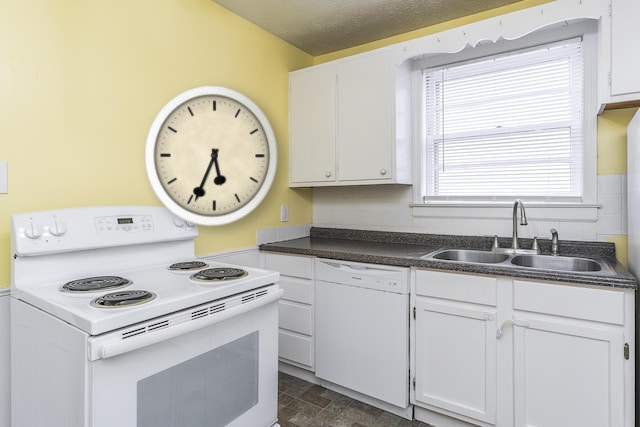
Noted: 5h34
